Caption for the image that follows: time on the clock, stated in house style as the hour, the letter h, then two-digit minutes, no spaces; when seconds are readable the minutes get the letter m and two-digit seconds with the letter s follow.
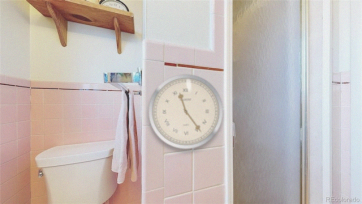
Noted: 11h24
